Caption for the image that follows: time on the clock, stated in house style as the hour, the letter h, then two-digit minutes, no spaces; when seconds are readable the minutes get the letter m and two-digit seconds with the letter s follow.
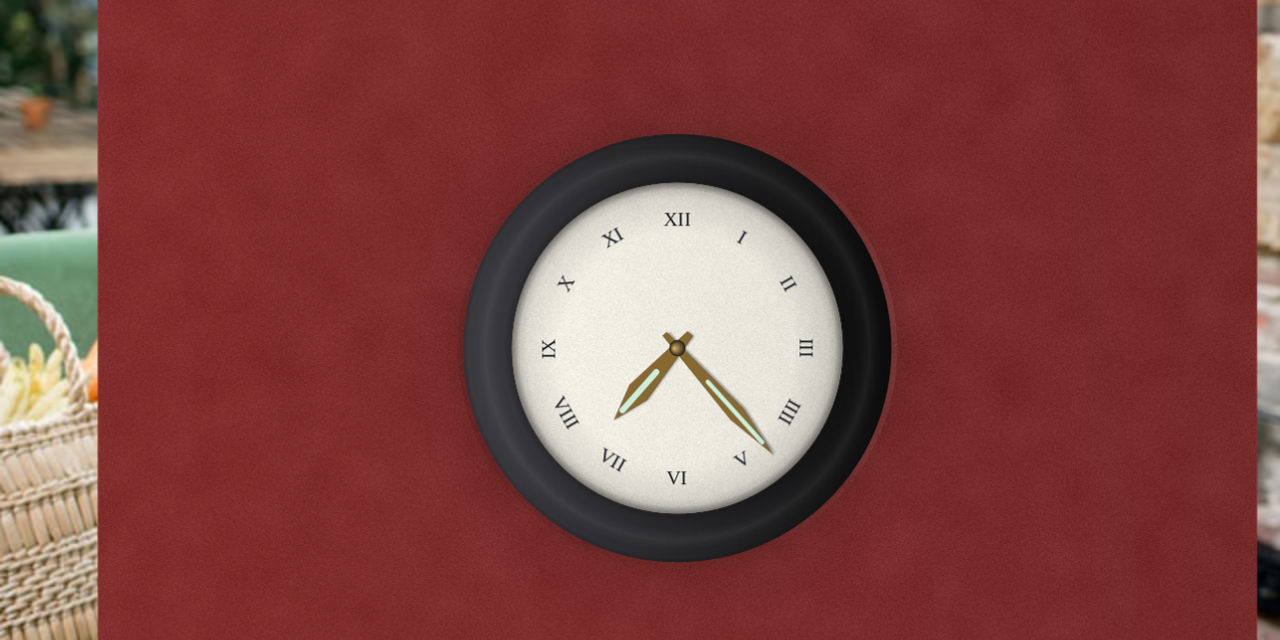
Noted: 7h23
